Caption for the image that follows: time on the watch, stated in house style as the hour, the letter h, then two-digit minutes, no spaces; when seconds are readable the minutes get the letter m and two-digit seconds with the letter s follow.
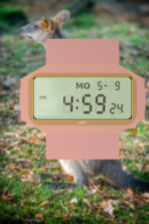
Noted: 4h59m24s
